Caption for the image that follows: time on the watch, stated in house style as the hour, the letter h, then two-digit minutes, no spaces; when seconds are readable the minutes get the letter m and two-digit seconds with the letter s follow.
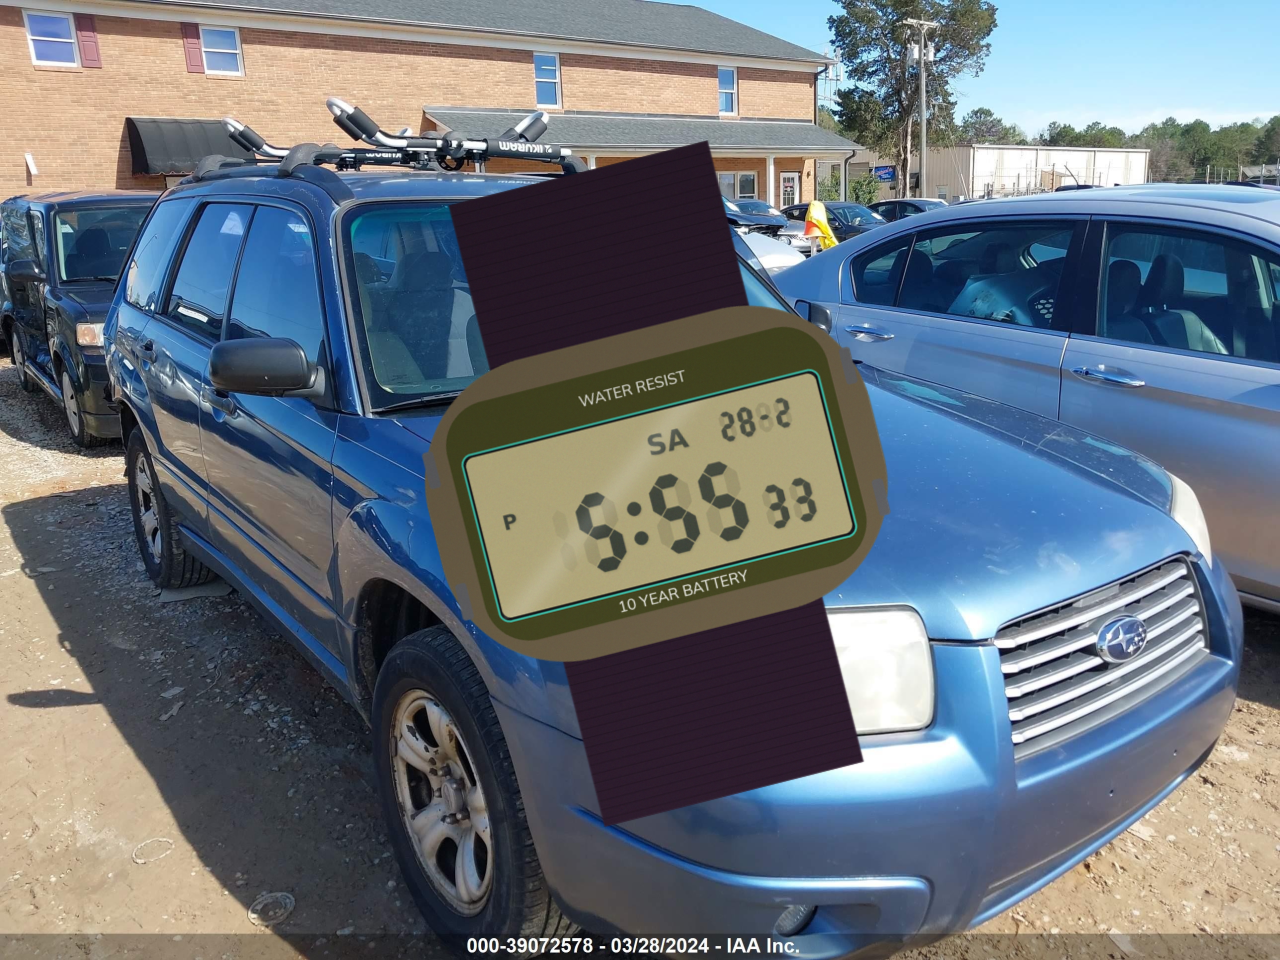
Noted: 5h55m33s
